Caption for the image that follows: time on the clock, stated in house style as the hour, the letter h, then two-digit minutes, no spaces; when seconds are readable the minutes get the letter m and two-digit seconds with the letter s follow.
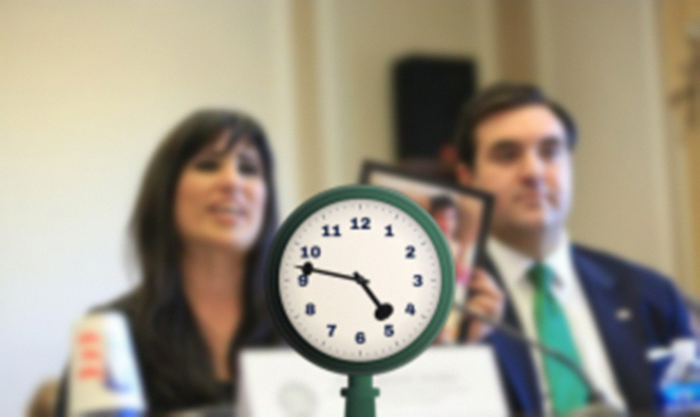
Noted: 4h47
